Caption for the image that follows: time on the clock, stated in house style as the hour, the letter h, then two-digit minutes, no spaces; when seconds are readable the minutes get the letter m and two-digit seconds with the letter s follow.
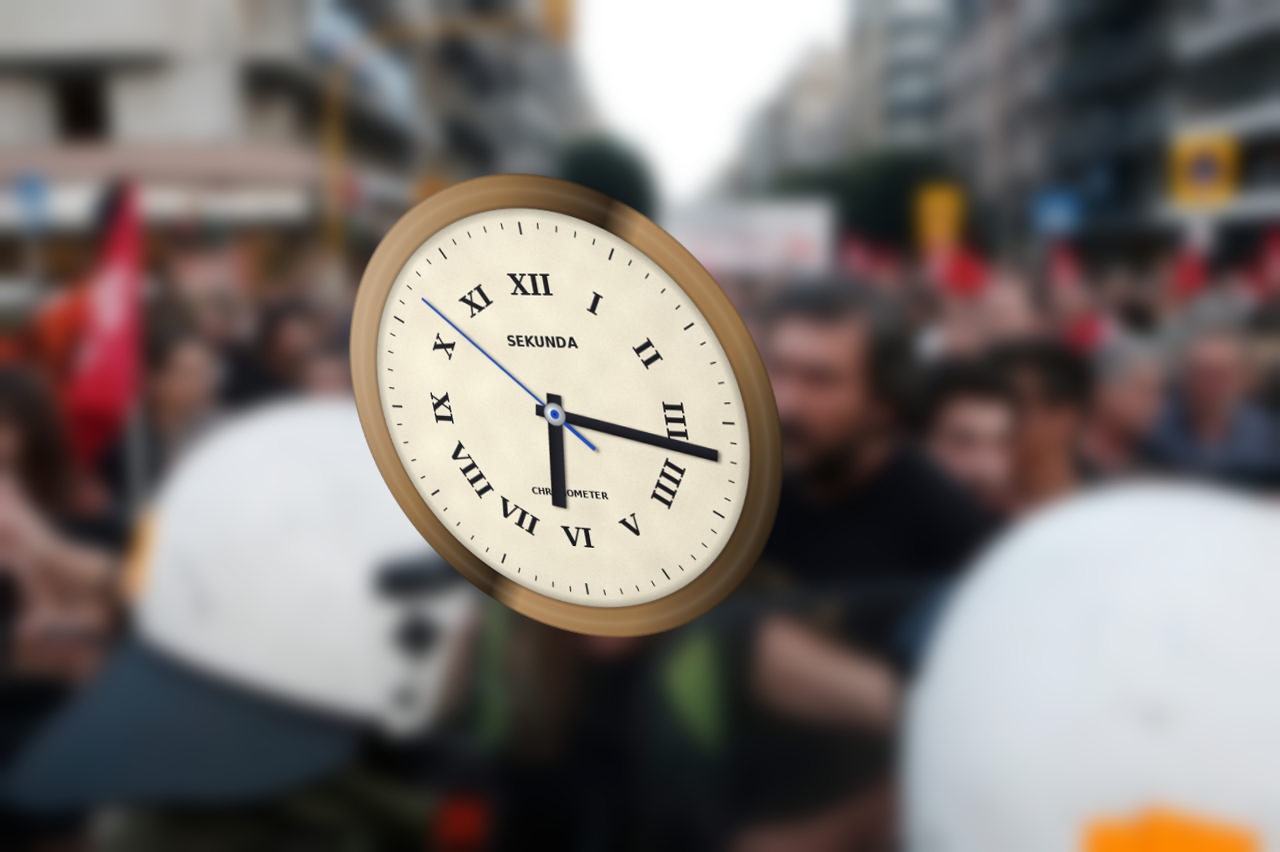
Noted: 6h16m52s
